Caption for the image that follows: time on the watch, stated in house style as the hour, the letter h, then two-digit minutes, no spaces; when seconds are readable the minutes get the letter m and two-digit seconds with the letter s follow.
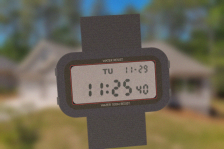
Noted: 11h25m40s
